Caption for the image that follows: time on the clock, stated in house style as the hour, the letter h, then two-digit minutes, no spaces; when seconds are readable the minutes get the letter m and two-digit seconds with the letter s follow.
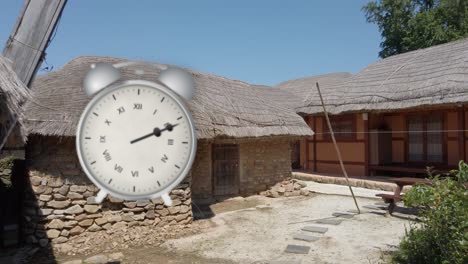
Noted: 2h11
